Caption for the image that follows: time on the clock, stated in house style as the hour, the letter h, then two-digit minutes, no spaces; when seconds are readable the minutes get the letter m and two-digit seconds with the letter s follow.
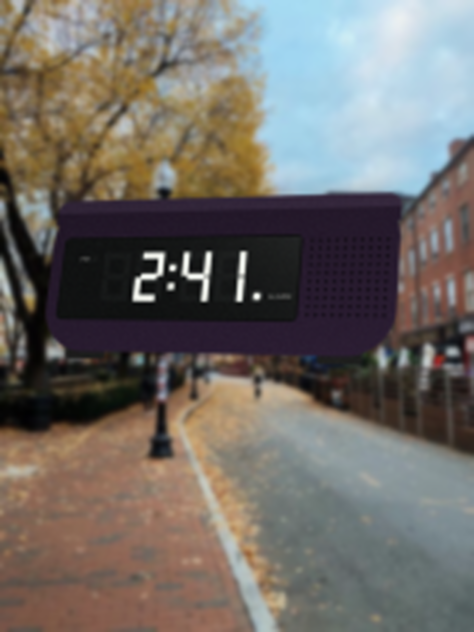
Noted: 2h41
